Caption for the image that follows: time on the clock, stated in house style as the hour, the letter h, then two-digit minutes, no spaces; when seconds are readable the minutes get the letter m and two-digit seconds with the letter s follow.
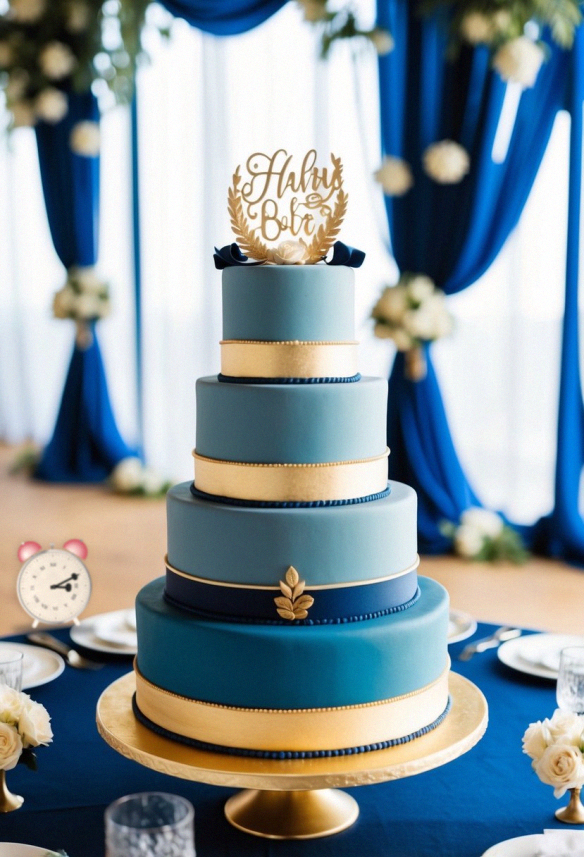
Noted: 3h11
